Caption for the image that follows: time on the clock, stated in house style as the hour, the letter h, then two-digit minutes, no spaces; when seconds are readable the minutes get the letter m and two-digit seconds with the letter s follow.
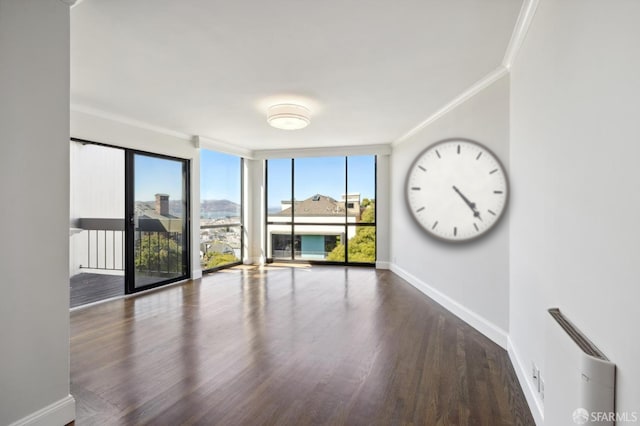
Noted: 4h23
